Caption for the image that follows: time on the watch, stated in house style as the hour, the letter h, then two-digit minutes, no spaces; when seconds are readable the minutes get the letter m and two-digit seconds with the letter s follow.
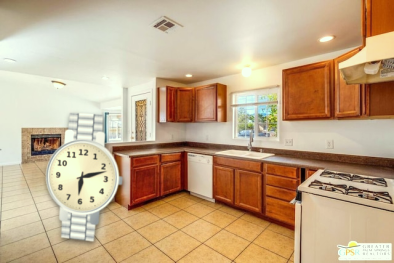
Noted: 6h12
